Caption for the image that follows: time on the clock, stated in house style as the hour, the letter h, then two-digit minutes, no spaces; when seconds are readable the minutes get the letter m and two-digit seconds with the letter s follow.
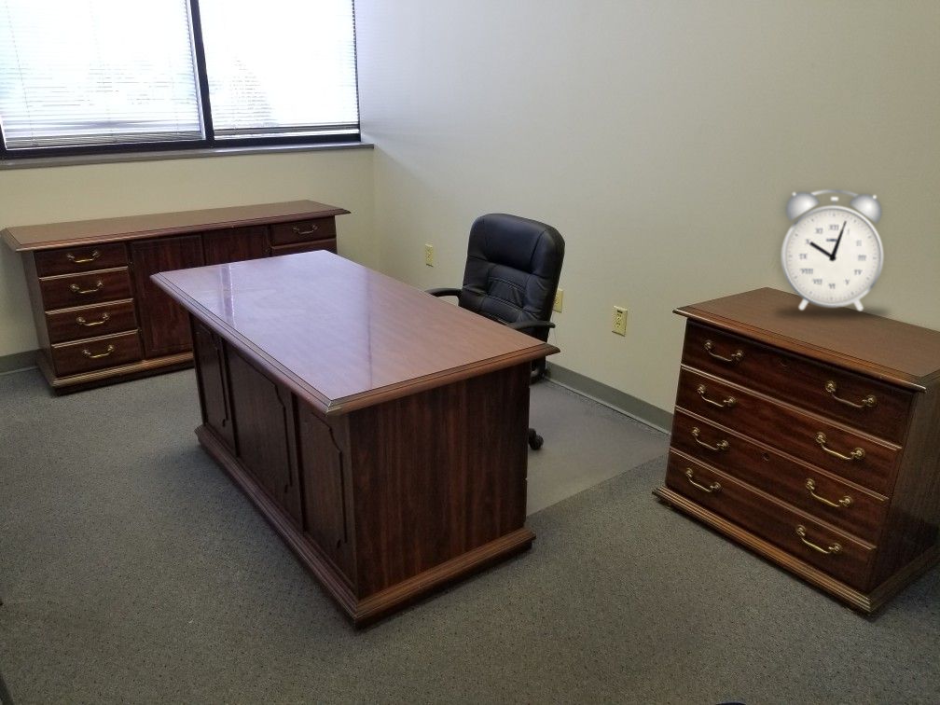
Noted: 10h03
